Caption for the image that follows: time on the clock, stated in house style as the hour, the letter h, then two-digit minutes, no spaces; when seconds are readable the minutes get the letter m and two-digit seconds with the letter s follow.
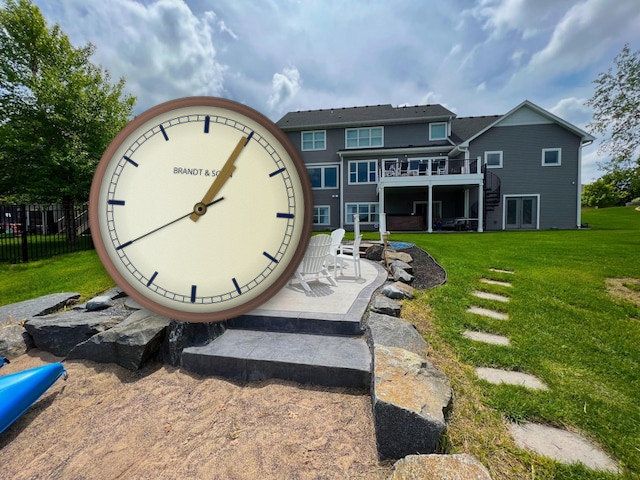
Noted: 1h04m40s
